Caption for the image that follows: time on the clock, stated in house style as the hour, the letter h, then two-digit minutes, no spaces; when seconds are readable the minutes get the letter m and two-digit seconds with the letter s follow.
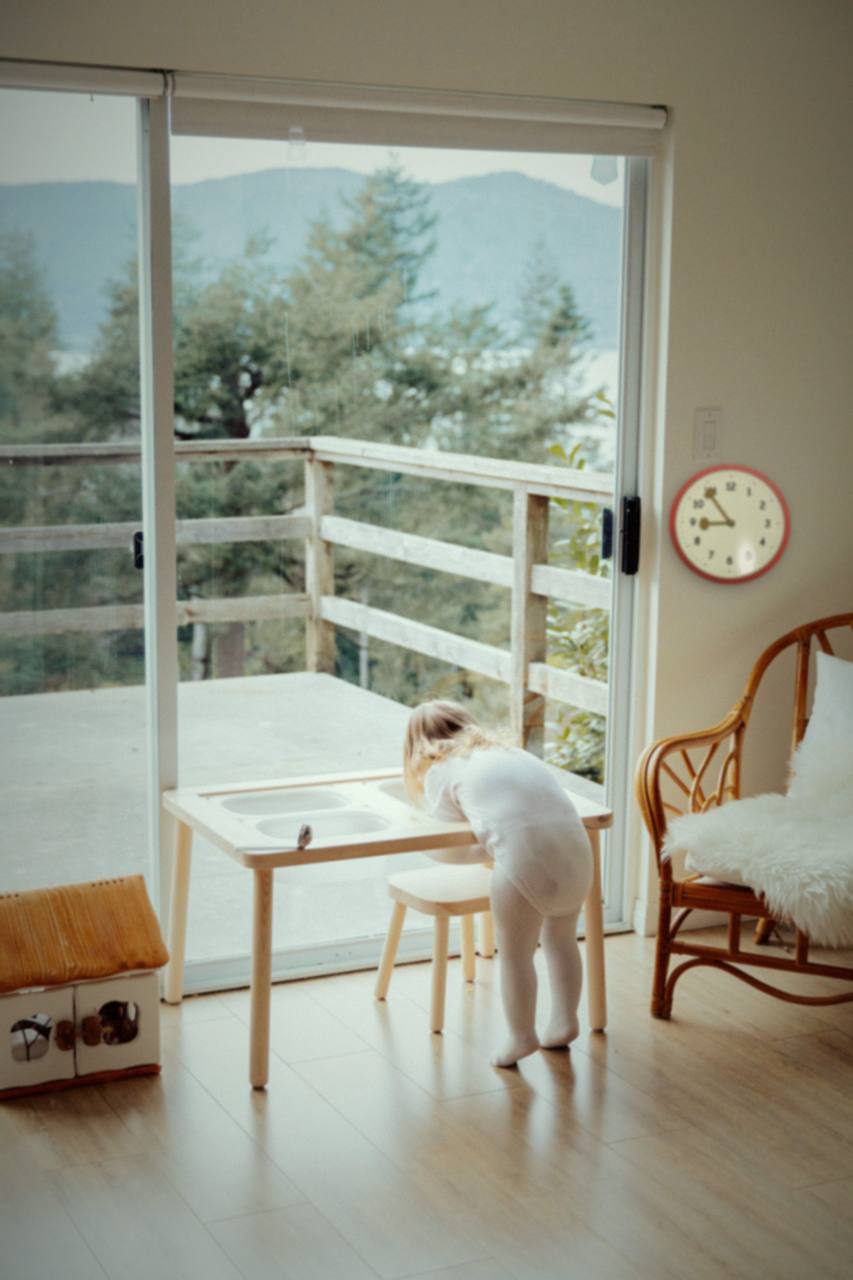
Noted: 8h54
